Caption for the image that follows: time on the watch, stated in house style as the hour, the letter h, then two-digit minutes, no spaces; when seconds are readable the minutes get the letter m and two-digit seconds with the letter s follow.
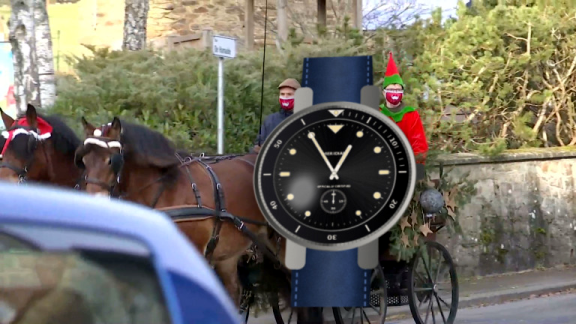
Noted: 12h55
